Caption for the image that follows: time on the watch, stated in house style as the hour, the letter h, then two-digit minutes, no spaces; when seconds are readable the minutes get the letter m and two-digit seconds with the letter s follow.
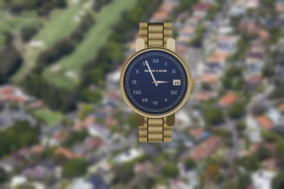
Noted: 2h56
